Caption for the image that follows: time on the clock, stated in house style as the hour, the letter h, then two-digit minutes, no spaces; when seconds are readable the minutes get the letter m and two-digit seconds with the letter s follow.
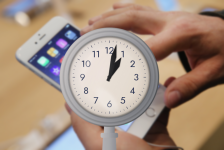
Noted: 1h02
